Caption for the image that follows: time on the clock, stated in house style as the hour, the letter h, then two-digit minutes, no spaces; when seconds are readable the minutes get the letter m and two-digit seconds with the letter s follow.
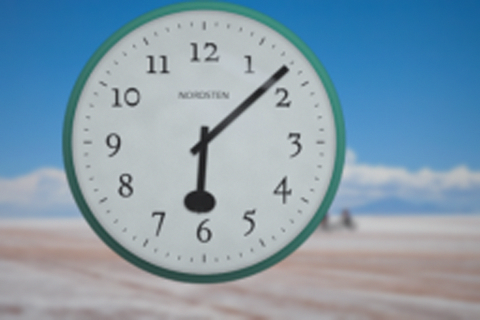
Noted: 6h08
